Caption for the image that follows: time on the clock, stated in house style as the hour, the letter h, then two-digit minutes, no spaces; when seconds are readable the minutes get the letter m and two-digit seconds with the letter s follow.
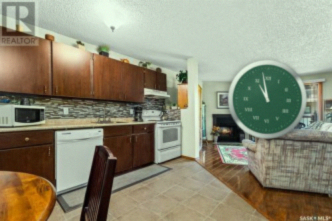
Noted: 10h58
